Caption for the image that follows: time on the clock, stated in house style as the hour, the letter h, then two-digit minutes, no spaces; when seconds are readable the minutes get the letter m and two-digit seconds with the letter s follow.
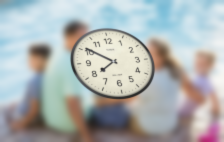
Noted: 7h51
